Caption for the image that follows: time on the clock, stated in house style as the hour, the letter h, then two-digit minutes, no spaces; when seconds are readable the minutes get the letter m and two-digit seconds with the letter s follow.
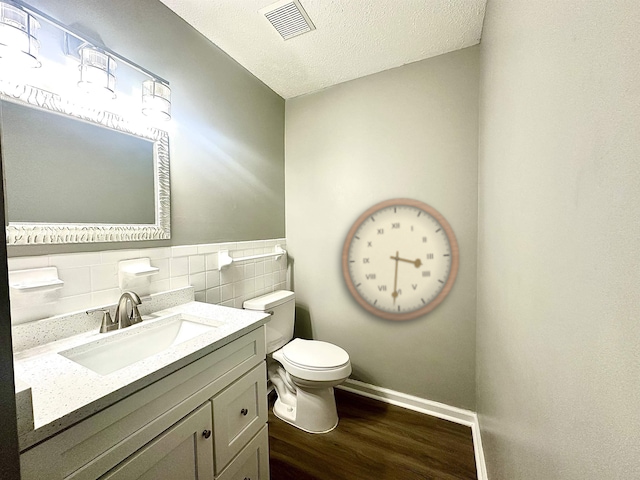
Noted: 3h31
